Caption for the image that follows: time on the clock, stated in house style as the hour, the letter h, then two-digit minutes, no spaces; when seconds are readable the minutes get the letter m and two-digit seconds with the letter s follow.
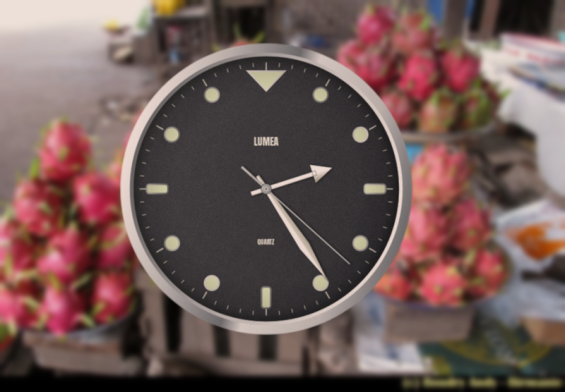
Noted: 2h24m22s
